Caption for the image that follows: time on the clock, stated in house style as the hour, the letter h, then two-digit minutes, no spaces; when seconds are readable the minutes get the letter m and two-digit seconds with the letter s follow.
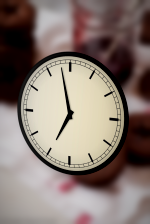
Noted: 6h58
